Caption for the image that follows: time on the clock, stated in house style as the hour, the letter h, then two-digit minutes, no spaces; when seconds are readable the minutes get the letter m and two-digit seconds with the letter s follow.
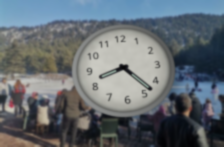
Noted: 8h23
